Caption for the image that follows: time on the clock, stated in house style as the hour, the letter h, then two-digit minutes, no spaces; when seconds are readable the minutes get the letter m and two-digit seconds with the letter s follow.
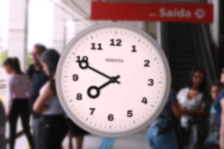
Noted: 7h49
